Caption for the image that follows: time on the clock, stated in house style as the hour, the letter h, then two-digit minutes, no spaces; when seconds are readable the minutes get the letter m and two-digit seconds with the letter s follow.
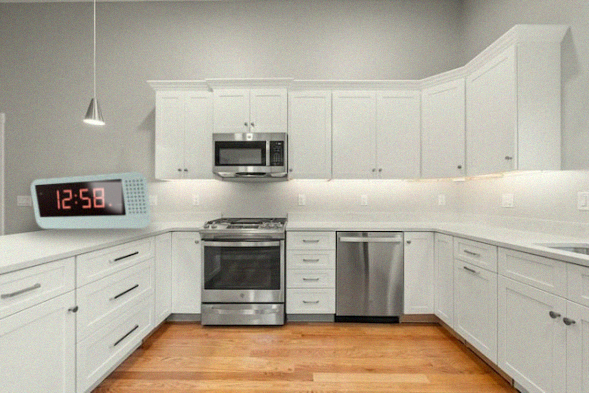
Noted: 12h58
